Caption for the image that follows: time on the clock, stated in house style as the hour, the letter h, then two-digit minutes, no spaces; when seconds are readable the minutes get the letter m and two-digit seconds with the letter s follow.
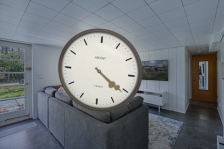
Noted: 4h21
